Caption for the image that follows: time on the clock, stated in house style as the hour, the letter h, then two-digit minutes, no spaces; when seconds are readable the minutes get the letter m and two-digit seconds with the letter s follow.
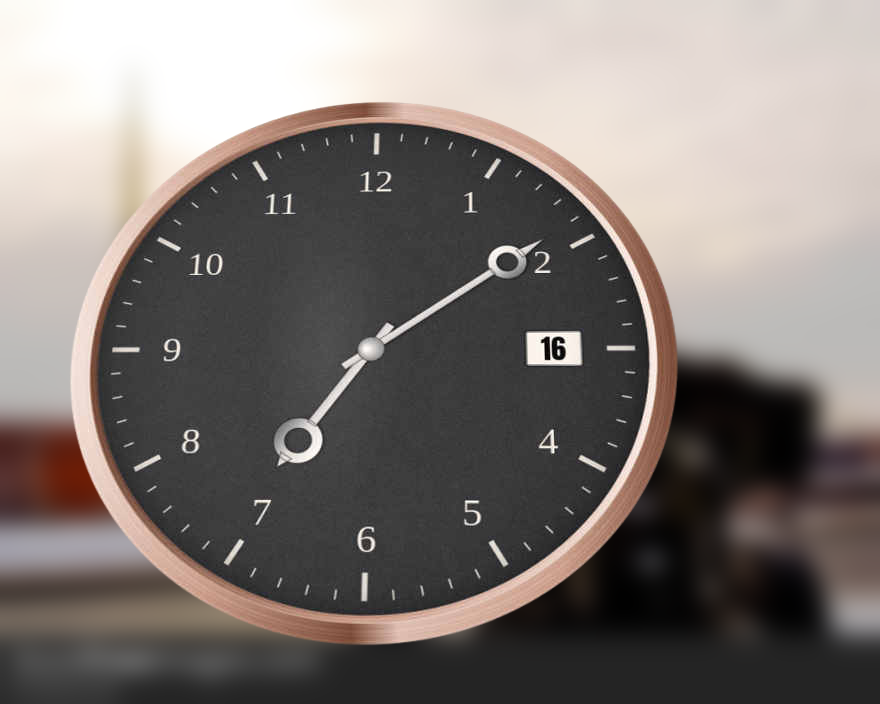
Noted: 7h09
